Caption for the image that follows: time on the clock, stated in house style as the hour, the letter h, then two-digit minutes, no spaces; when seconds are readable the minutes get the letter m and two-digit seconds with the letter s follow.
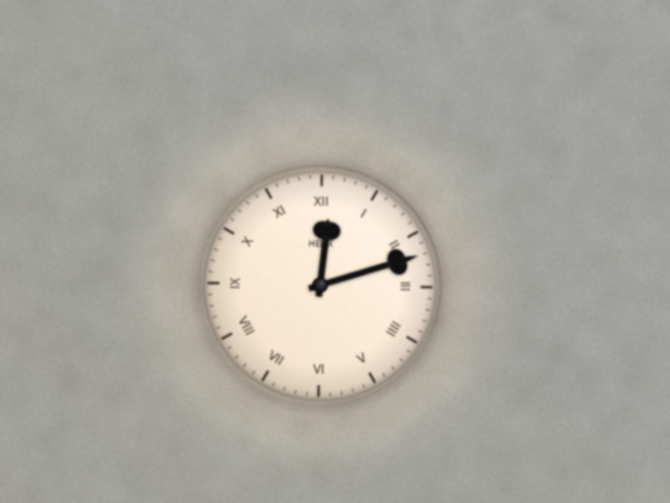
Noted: 12h12
